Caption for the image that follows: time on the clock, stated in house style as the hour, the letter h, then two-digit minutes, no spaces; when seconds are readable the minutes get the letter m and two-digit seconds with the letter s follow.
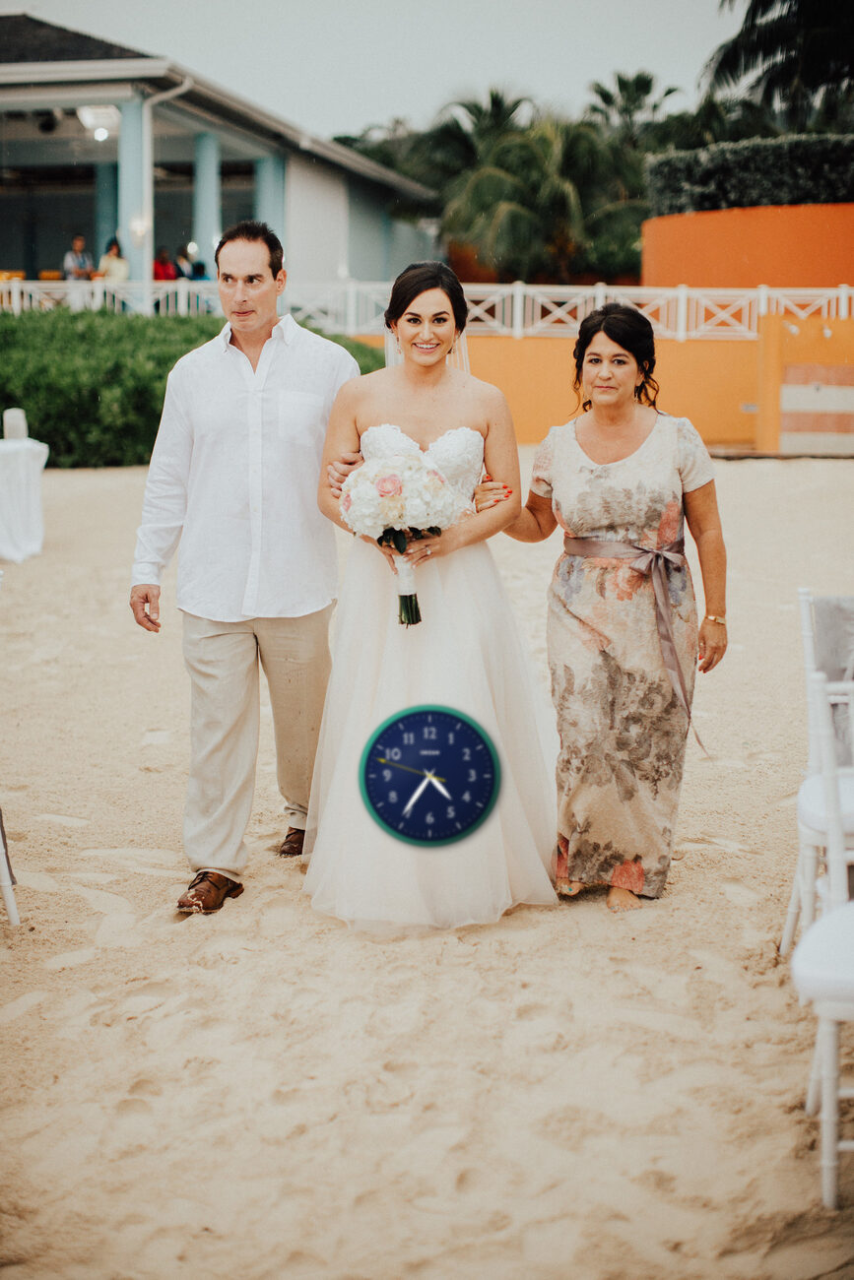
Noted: 4h35m48s
